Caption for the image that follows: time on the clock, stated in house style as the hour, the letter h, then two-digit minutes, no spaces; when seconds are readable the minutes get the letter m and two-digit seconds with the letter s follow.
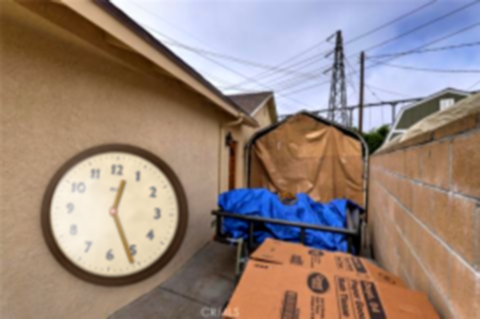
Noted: 12h26
